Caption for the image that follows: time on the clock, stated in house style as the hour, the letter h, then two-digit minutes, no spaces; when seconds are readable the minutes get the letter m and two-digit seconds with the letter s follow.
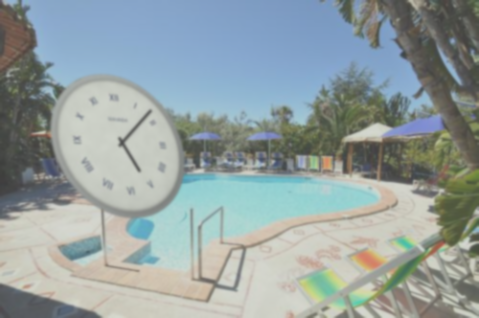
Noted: 5h08
